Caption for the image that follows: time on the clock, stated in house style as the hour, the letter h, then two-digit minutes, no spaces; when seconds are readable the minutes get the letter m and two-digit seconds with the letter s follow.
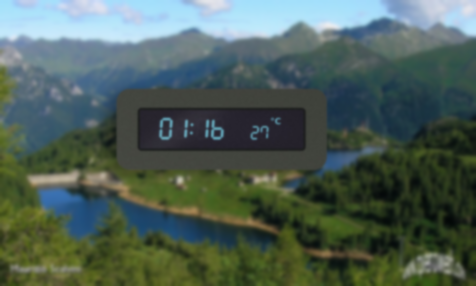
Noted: 1h16
